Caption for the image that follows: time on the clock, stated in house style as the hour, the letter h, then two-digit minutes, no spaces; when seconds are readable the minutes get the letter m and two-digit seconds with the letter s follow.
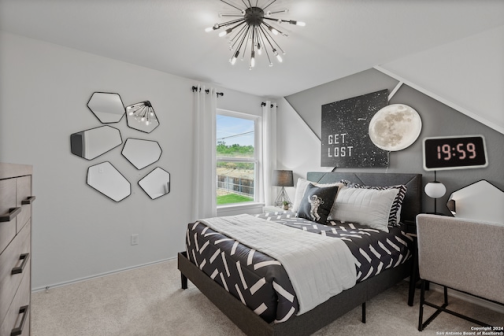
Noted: 19h59
